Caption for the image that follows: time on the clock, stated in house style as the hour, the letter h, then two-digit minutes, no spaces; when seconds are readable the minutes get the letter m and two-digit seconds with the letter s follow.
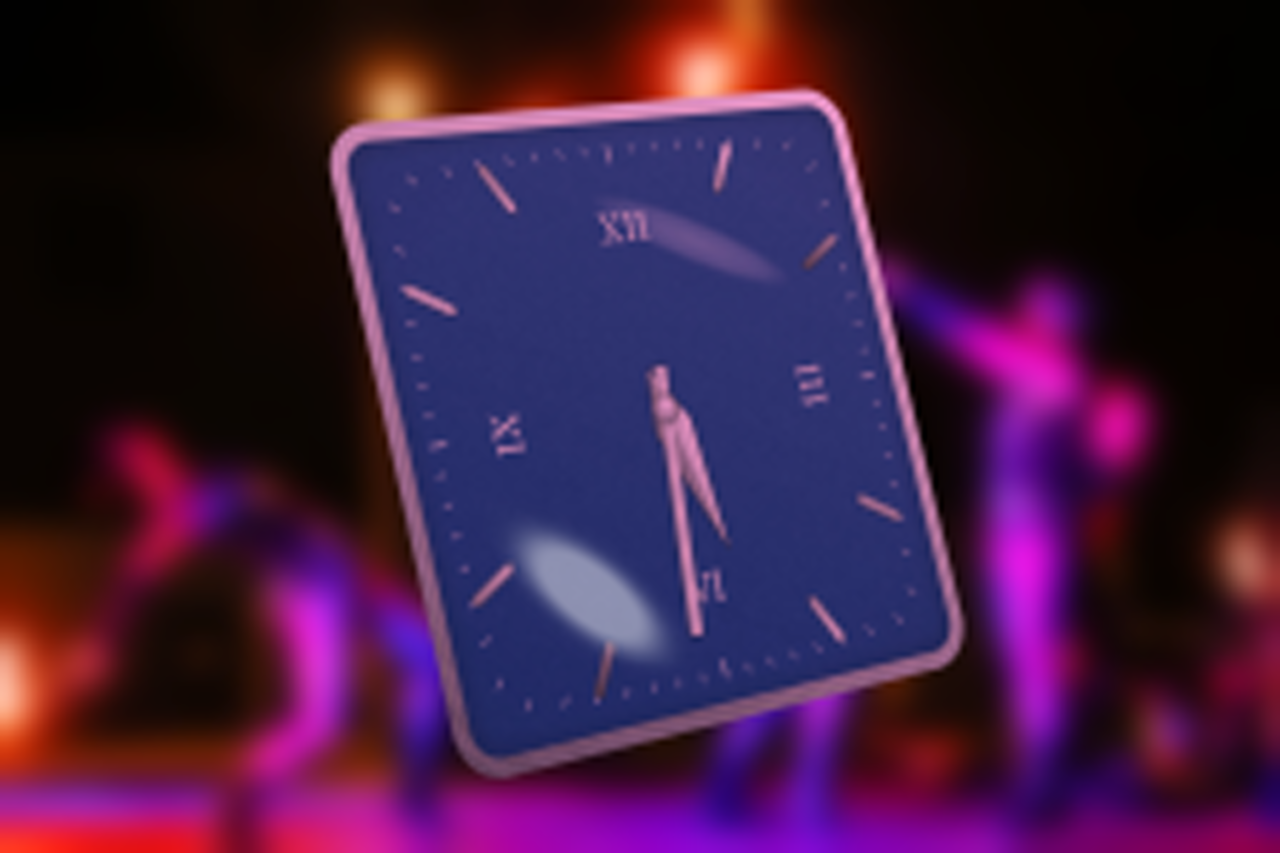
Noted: 5h31
